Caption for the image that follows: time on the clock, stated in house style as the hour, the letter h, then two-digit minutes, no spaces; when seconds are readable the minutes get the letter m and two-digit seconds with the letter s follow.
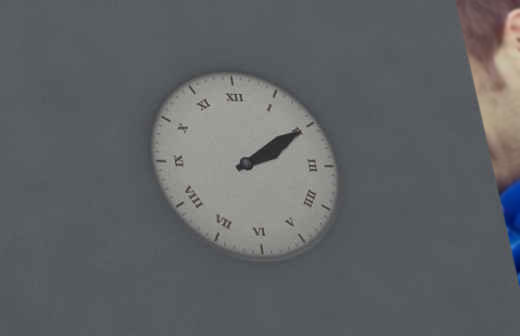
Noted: 2h10
